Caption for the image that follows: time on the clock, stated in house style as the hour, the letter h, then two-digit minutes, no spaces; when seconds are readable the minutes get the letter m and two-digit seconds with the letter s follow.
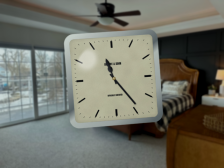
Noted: 11h24
